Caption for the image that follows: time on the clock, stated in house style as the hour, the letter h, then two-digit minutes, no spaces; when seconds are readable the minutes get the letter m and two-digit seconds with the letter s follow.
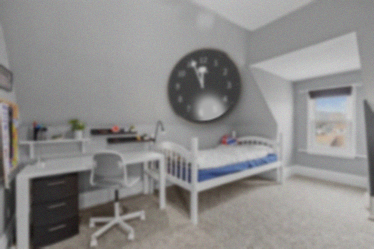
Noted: 11h56
